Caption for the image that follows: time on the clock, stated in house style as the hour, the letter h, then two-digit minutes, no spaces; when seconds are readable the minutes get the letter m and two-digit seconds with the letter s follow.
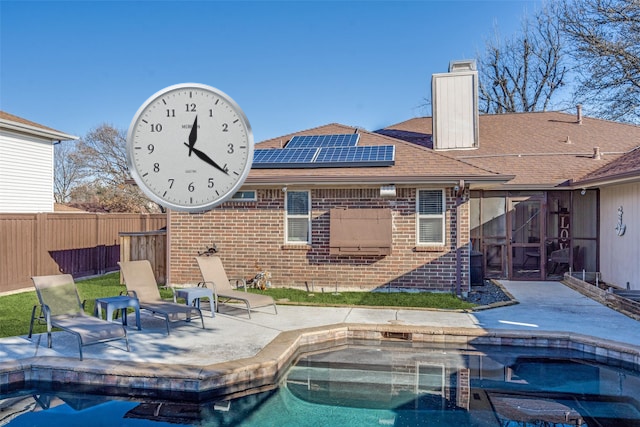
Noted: 12h21
